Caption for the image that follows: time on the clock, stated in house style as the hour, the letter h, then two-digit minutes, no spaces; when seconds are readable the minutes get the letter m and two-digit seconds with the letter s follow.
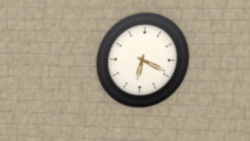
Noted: 6h19
